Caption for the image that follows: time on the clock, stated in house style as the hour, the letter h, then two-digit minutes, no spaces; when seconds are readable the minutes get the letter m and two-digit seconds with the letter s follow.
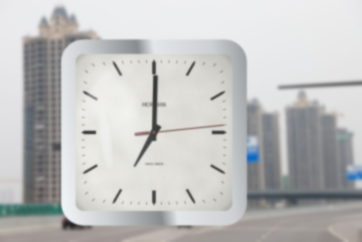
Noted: 7h00m14s
